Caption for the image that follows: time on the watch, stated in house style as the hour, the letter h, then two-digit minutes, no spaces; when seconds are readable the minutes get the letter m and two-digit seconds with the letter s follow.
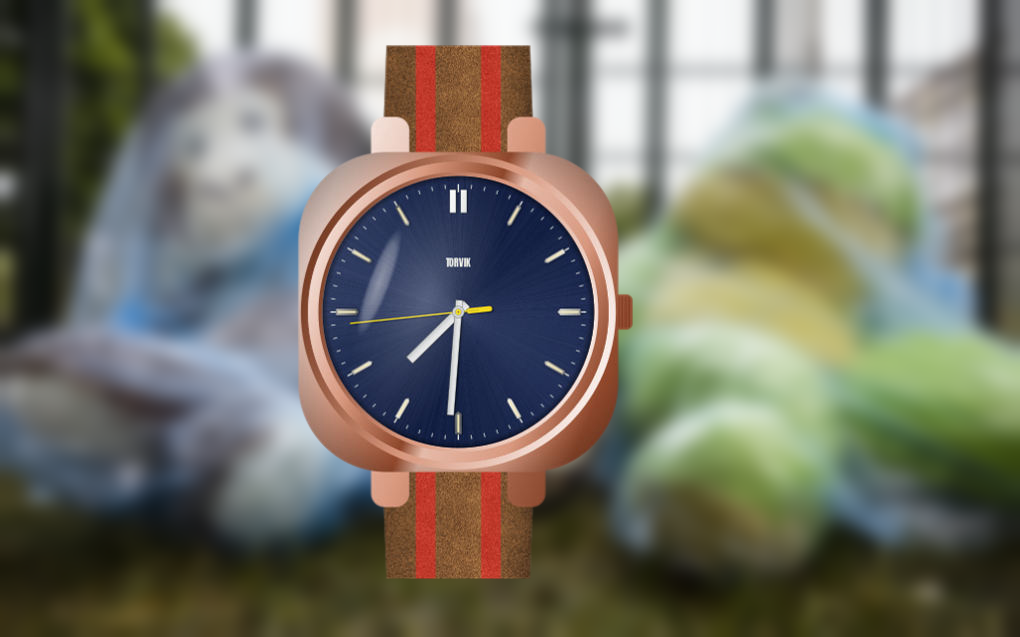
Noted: 7h30m44s
